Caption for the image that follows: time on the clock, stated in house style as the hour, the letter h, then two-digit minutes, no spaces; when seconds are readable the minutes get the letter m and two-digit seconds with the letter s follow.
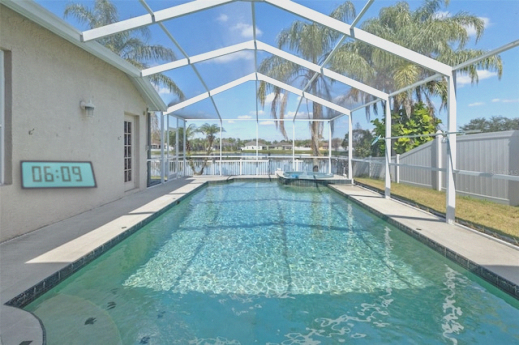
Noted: 6h09
